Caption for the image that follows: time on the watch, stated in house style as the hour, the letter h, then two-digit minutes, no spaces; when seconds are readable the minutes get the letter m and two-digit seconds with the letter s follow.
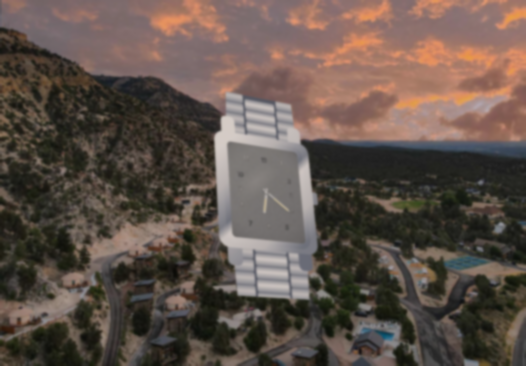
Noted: 6h21
